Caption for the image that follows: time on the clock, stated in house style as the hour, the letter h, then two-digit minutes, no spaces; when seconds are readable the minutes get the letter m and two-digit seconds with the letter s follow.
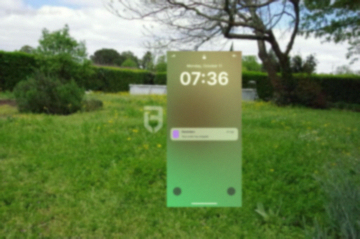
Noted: 7h36
